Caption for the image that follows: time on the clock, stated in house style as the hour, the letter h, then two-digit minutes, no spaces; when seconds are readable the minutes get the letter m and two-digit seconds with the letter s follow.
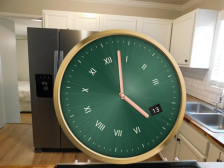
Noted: 5h03
